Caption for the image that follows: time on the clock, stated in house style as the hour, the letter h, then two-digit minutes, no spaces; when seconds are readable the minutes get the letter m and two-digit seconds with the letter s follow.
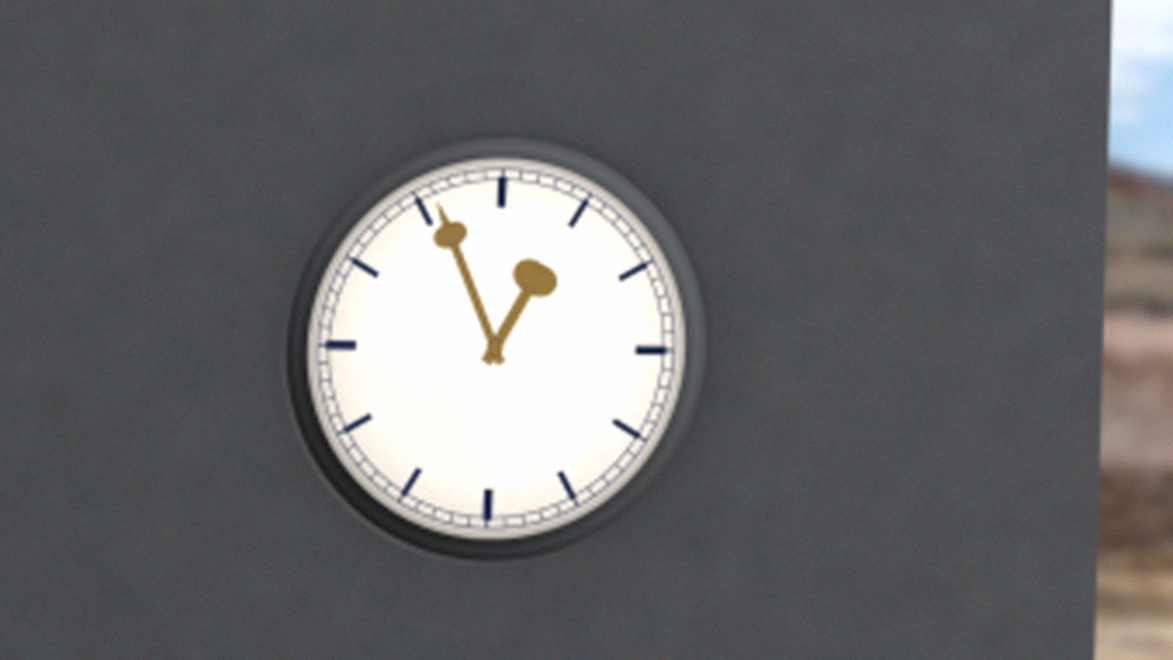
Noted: 12h56
